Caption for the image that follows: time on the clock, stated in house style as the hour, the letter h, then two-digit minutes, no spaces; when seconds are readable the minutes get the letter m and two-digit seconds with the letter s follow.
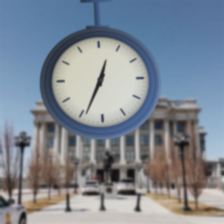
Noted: 12h34
